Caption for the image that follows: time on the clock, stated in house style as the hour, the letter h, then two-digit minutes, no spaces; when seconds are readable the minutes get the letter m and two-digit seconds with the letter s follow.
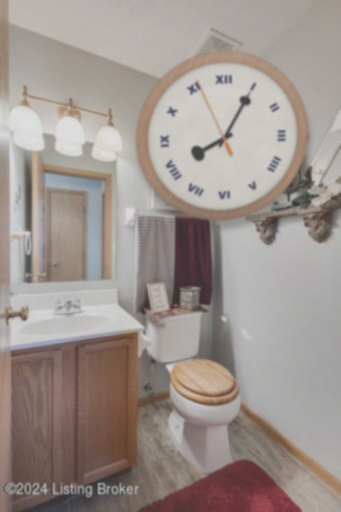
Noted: 8h04m56s
